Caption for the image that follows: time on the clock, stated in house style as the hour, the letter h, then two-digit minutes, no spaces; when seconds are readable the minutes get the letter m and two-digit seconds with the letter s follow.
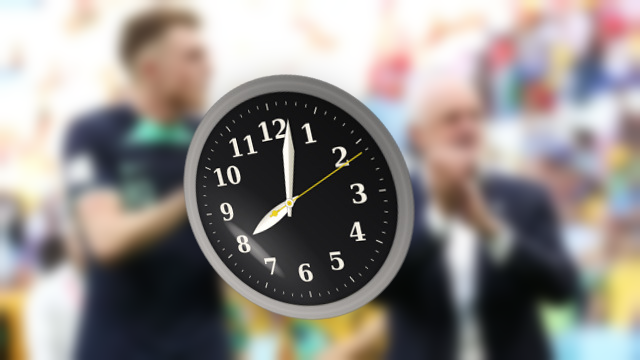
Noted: 8h02m11s
